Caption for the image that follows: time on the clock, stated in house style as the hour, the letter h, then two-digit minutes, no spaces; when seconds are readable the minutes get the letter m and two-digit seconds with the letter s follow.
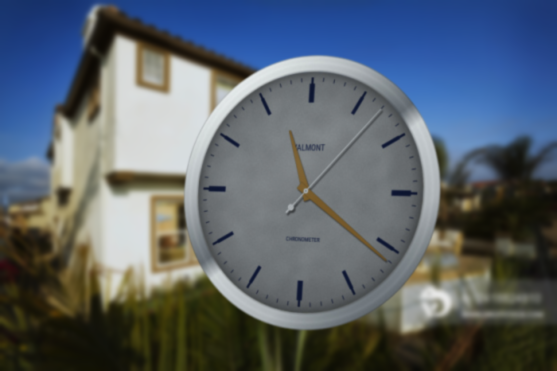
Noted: 11h21m07s
